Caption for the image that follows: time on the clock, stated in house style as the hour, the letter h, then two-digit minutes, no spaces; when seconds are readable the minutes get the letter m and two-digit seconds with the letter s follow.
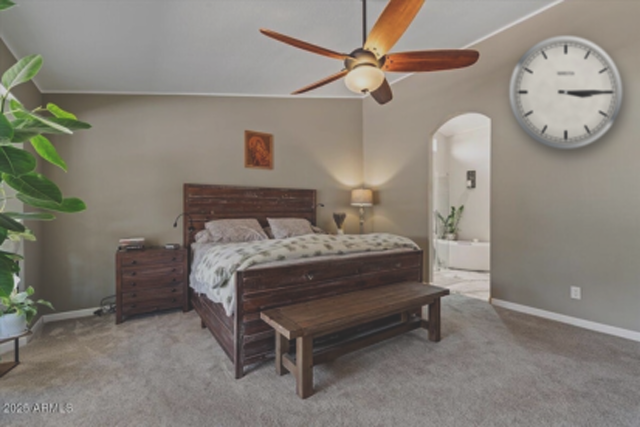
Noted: 3h15
